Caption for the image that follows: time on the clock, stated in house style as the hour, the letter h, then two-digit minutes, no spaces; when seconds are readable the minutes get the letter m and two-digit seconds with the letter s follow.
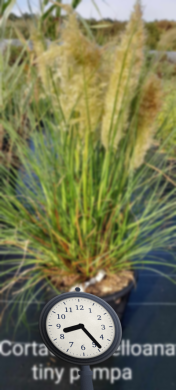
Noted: 8h24
